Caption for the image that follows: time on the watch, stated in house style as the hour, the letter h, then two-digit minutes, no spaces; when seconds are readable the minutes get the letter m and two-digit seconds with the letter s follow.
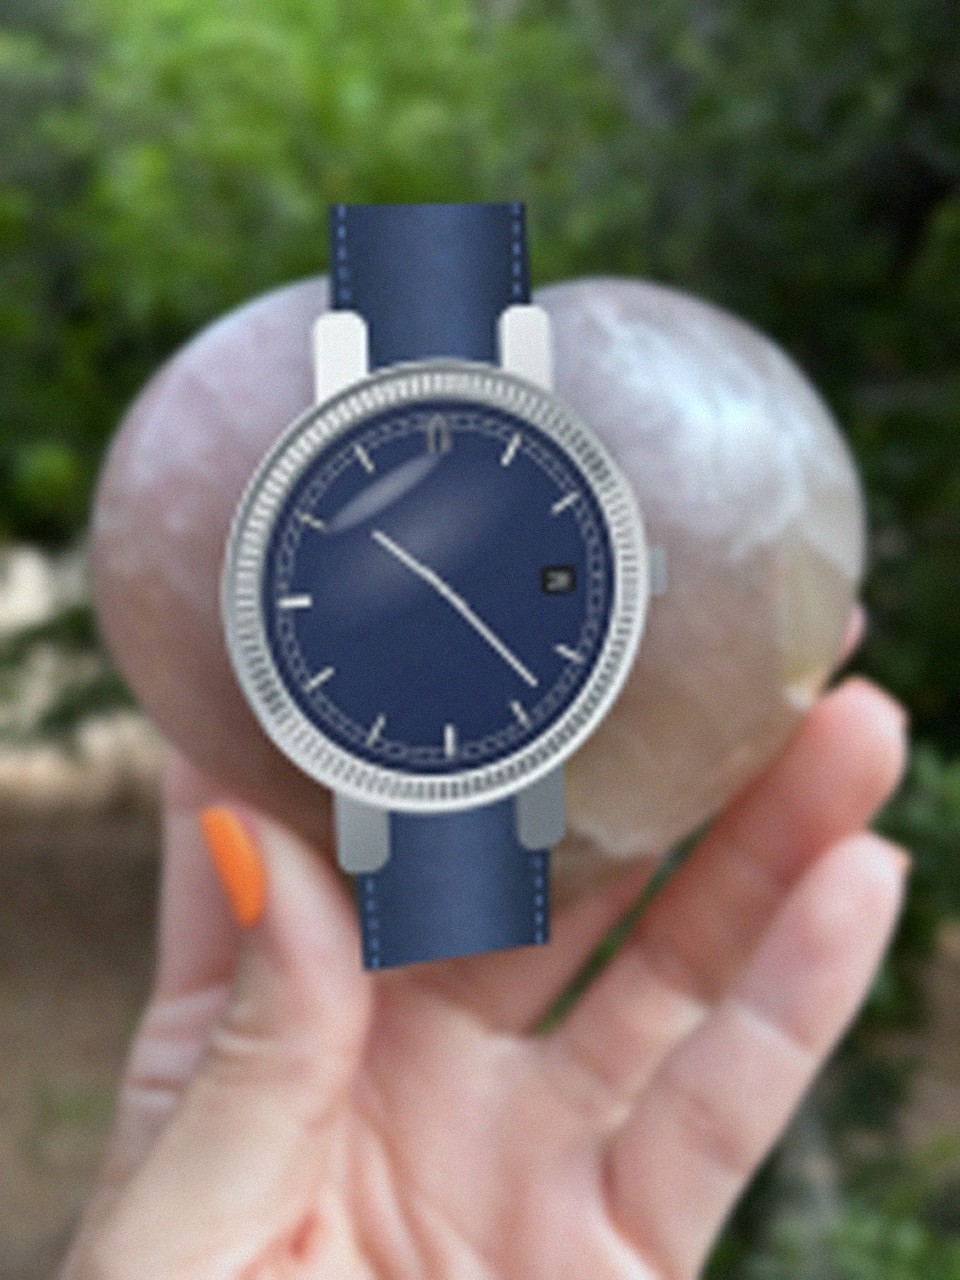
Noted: 10h23
